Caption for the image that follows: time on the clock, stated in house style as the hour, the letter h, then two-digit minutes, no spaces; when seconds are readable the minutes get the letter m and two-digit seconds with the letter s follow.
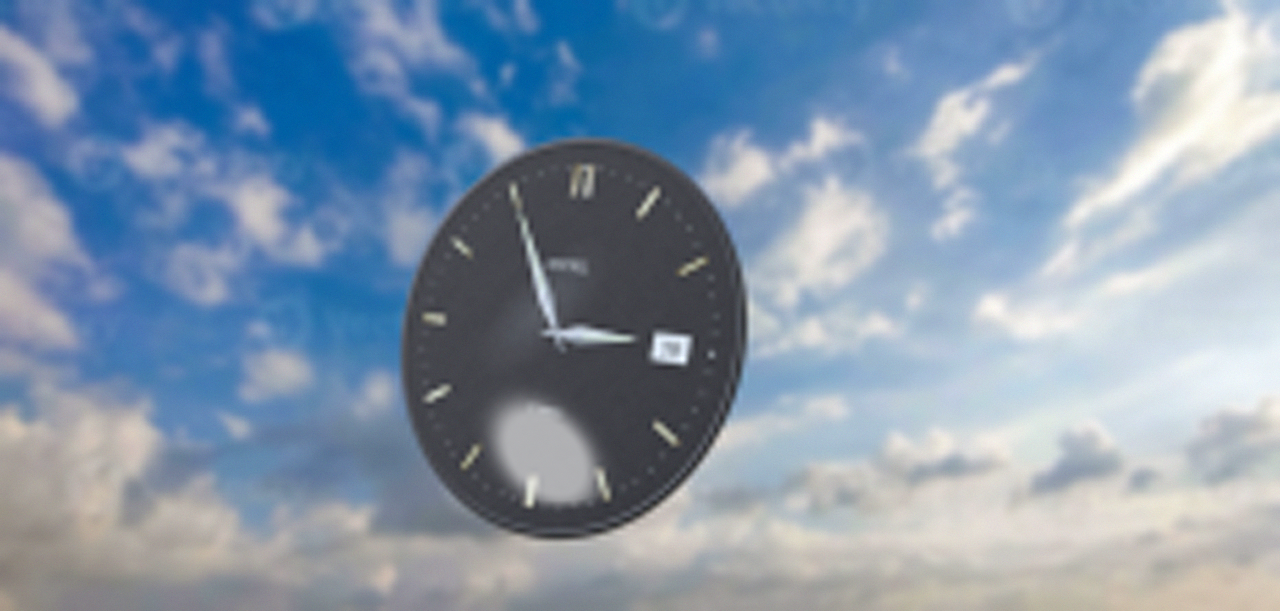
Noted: 2h55
